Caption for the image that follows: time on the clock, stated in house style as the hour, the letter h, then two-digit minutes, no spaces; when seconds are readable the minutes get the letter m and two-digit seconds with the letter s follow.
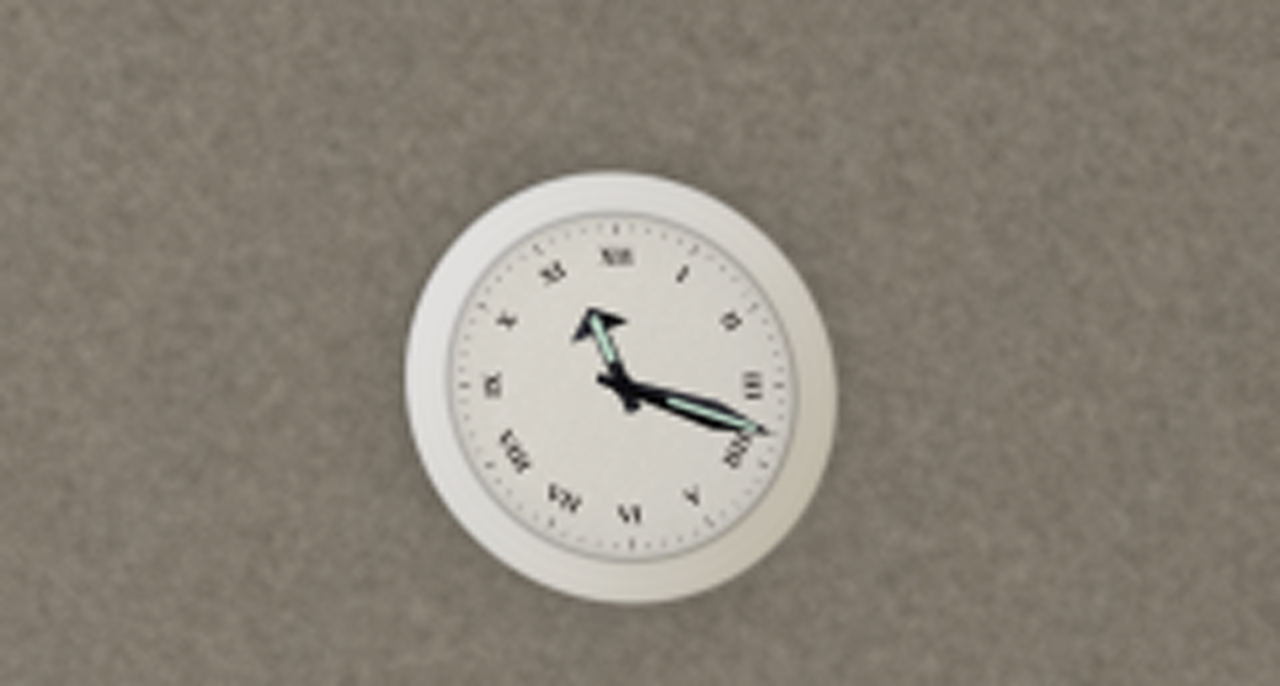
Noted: 11h18
